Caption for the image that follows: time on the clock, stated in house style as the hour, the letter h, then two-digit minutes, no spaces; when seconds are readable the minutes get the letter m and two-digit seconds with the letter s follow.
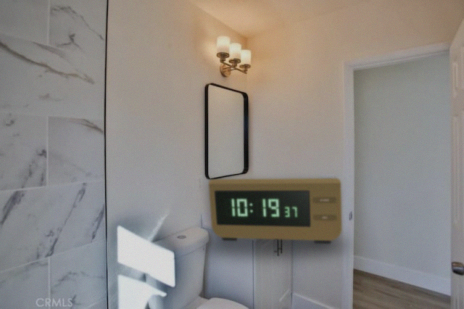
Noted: 10h19
